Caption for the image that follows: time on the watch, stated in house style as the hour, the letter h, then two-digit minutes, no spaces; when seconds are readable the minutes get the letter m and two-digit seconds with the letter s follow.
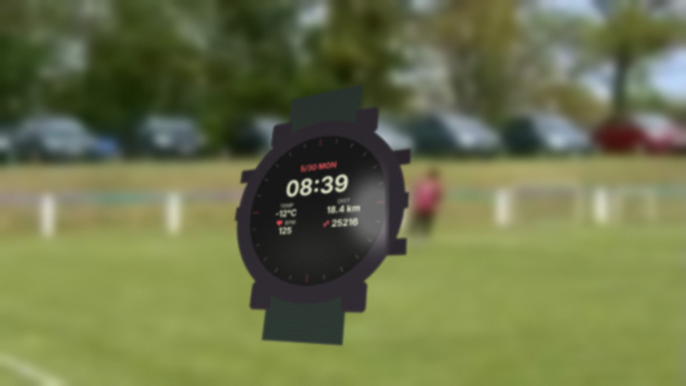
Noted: 8h39
